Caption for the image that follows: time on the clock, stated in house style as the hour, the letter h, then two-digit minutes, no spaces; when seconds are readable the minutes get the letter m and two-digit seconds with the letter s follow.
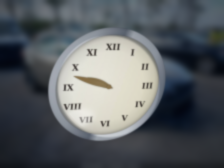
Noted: 9h48
